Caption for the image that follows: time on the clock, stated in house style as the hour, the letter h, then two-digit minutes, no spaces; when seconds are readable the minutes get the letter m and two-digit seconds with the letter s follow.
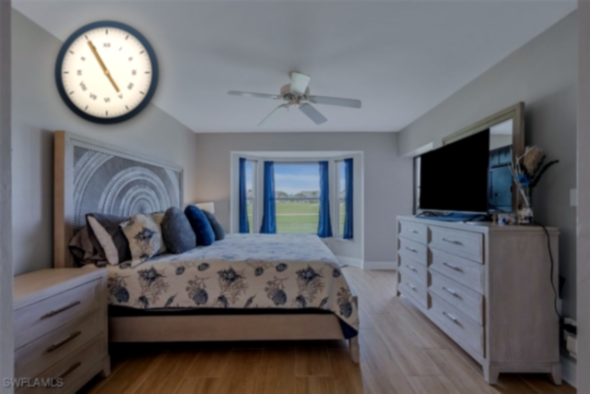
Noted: 4h55
